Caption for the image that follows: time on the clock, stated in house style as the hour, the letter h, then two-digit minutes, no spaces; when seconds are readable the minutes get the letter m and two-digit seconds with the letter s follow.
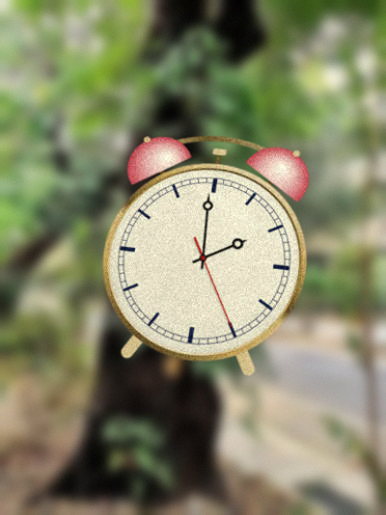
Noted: 1h59m25s
